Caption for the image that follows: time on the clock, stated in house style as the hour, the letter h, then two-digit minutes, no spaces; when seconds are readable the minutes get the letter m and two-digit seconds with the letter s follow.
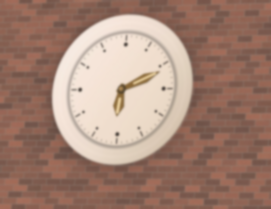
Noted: 6h11
